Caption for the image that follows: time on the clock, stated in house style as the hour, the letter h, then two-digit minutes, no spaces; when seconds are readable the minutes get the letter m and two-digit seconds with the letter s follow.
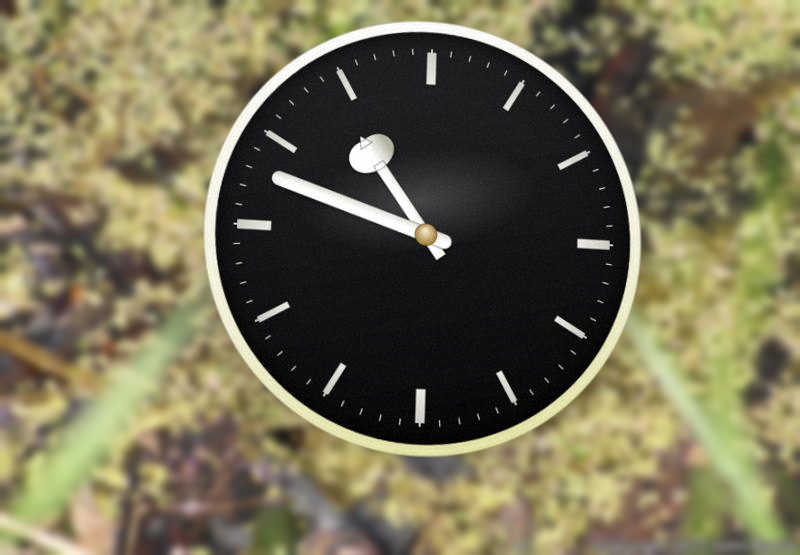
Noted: 10h48
